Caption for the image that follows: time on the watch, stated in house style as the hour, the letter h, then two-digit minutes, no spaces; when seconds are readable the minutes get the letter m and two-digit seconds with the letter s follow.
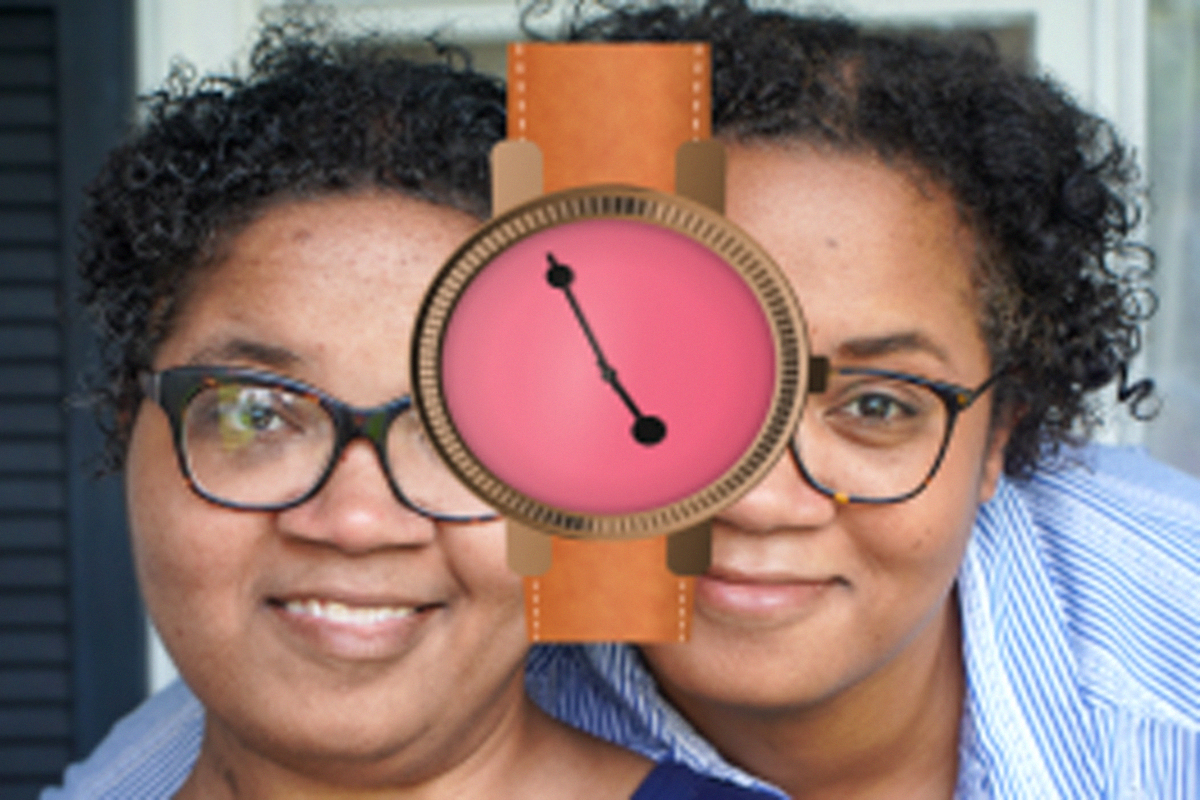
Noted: 4h56
